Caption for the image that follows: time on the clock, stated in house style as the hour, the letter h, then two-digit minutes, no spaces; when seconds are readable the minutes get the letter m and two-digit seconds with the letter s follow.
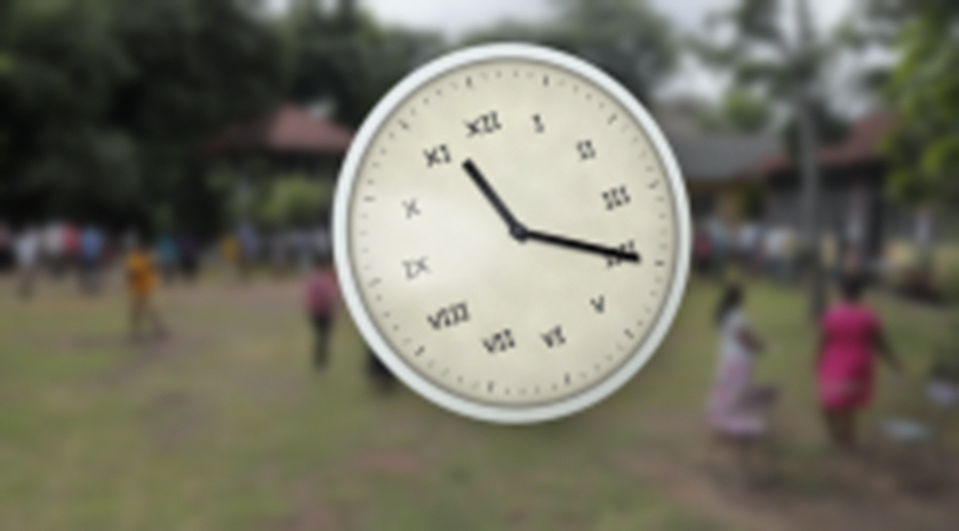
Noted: 11h20
